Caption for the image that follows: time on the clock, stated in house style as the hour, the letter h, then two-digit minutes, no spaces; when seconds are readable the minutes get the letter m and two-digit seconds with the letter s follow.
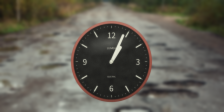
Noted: 1h04
